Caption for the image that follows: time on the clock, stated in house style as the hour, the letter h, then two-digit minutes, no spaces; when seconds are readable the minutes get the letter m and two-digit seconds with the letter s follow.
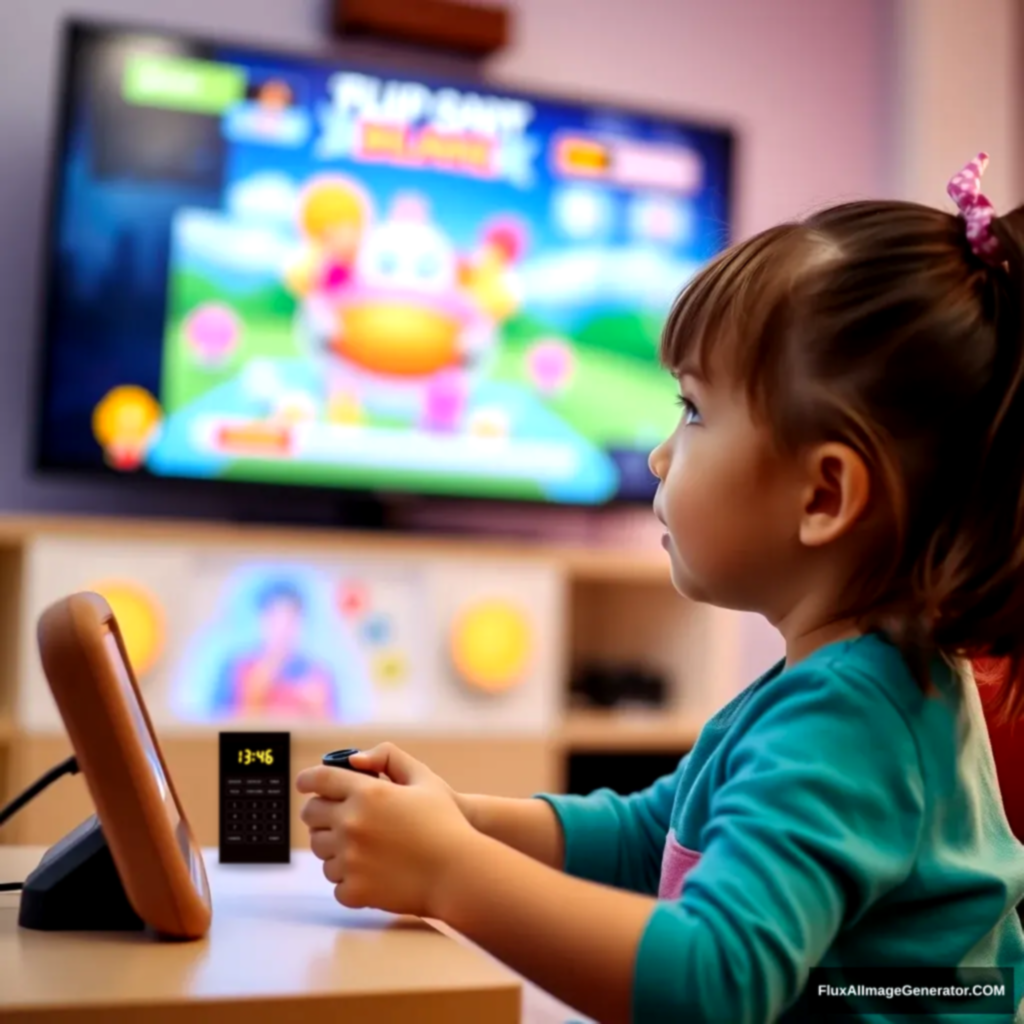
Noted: 13h46
